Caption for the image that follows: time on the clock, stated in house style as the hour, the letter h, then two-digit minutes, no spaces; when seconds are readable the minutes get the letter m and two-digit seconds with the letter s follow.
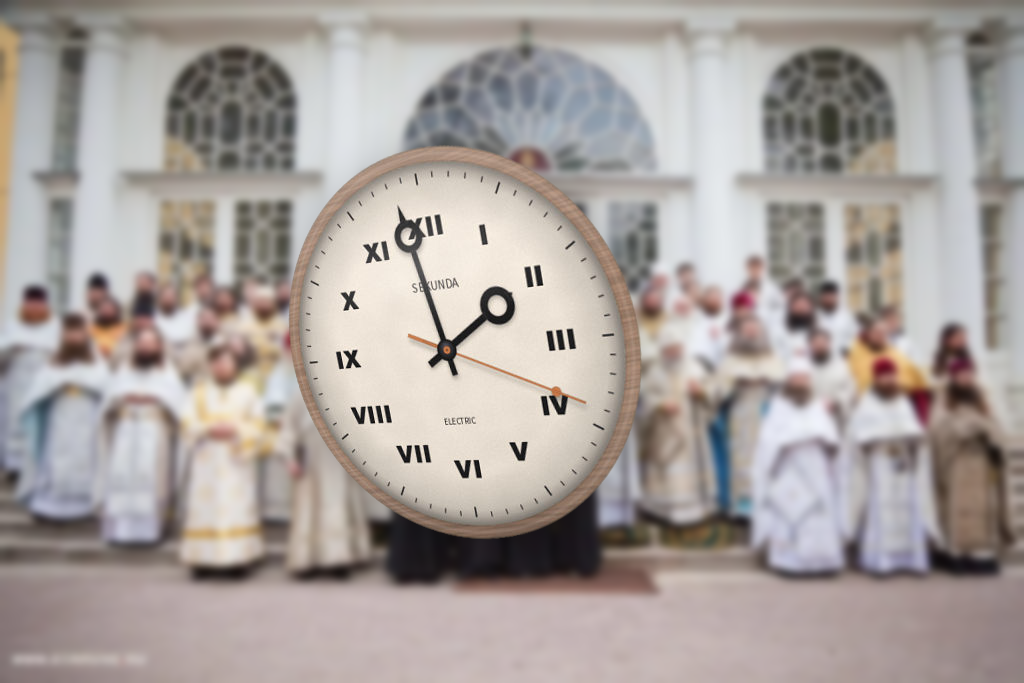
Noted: 1h58m19s
